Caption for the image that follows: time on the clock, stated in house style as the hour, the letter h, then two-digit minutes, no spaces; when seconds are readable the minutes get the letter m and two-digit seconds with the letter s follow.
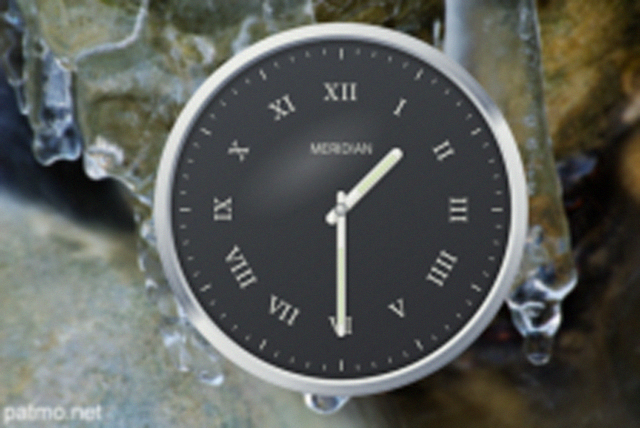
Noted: 1h30
